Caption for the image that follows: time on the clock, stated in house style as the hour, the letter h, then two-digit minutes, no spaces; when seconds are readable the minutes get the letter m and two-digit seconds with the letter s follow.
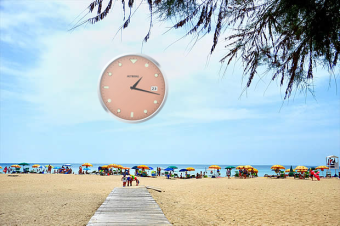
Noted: 1h17
